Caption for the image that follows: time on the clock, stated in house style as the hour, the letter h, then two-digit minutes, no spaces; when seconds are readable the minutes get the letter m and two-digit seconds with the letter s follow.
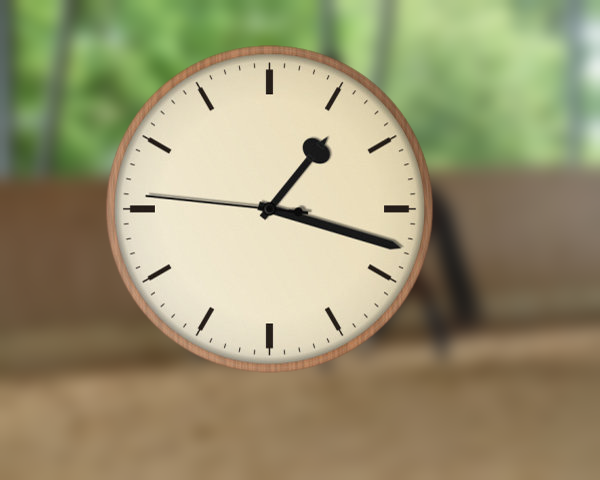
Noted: 1h17m46s
